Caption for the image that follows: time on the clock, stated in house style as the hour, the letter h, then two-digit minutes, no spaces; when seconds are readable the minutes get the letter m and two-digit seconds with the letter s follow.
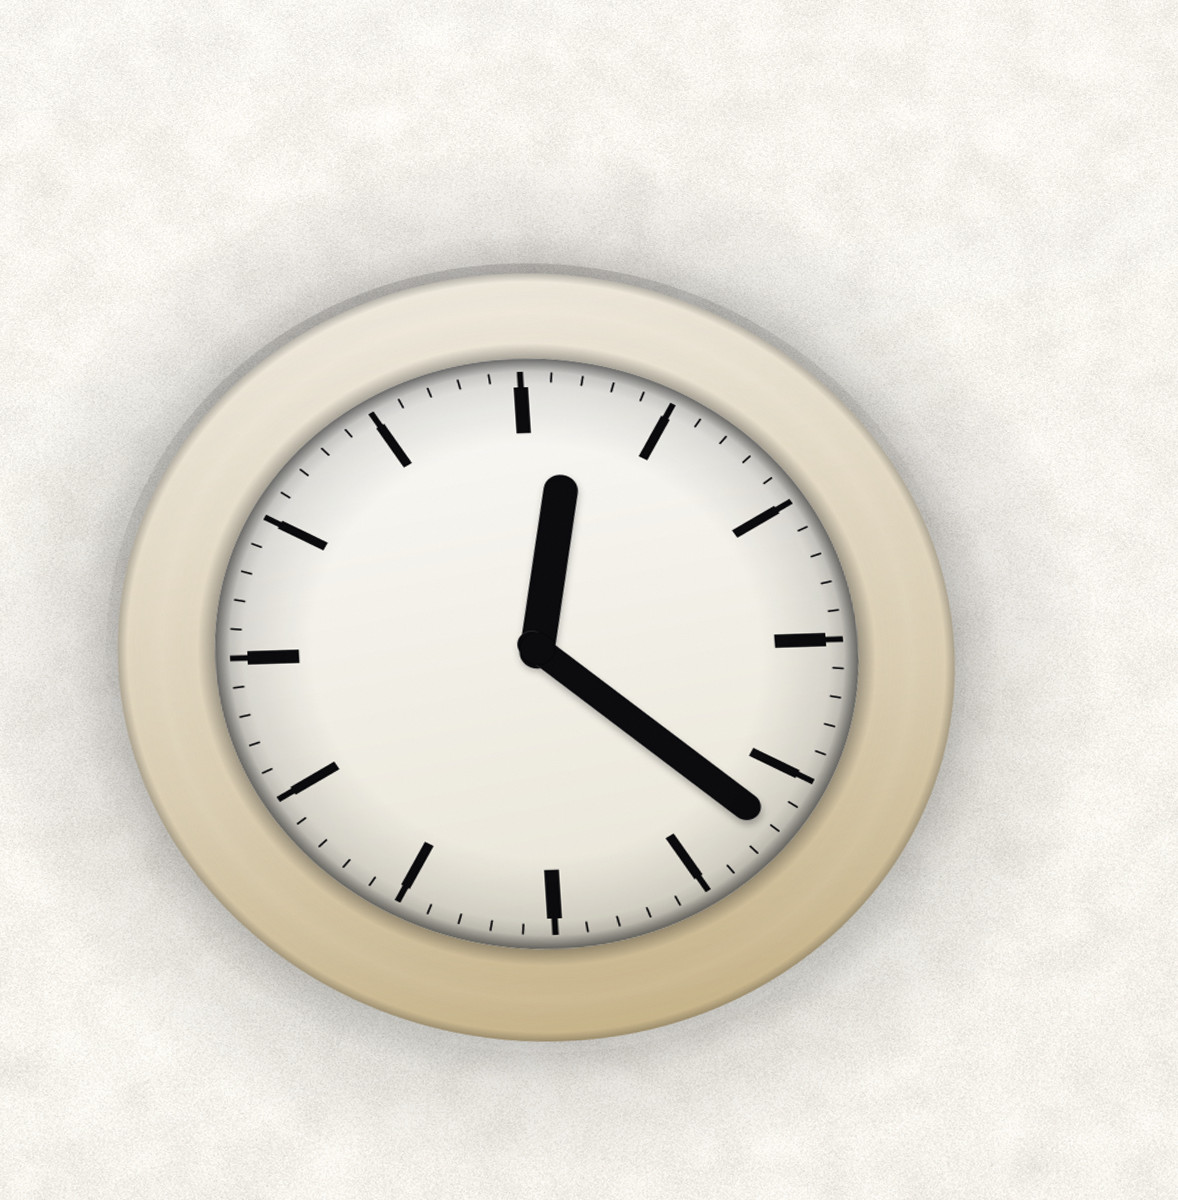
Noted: 12h22
